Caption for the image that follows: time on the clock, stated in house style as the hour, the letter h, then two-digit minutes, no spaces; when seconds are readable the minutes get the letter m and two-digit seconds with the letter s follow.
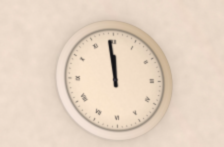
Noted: 11h59
